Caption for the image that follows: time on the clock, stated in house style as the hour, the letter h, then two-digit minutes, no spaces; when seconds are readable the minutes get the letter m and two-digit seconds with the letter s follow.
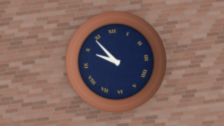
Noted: 9h54
